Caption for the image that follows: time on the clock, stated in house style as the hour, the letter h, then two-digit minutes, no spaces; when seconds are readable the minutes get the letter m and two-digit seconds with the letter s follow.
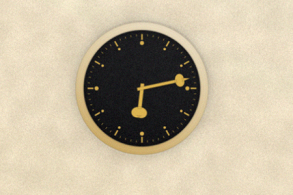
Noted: 6h13
